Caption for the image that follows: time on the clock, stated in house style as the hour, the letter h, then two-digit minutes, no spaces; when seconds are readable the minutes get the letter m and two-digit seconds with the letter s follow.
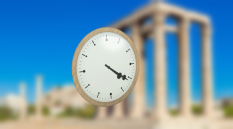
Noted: 4h21
